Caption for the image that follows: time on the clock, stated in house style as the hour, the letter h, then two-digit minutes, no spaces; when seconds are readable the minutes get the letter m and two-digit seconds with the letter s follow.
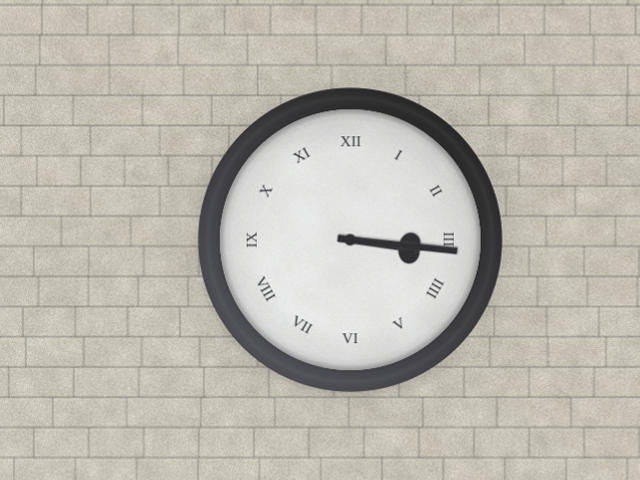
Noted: 3h16
